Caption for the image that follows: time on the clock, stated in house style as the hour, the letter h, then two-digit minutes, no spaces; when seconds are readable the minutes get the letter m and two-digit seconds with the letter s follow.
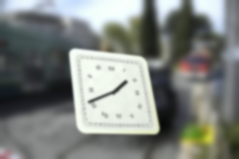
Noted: 1h41
